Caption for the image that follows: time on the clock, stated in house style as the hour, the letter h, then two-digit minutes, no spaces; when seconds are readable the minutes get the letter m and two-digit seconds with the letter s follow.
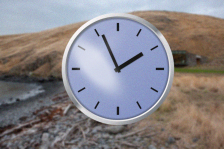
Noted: 1h56
